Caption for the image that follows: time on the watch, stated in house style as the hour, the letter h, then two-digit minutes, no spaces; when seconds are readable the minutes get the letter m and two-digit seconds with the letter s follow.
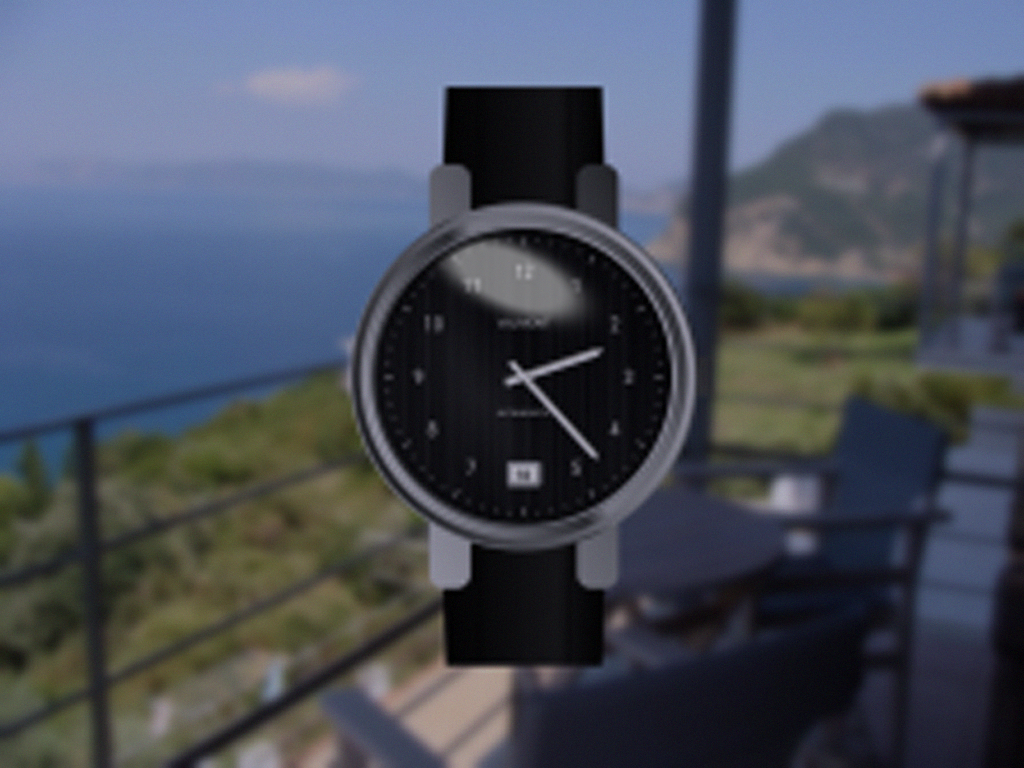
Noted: 2h23
